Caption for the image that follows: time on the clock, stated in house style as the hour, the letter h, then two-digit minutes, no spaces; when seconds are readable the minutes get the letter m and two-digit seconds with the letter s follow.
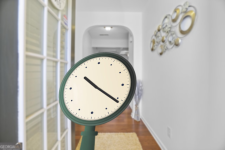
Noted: 10h21
